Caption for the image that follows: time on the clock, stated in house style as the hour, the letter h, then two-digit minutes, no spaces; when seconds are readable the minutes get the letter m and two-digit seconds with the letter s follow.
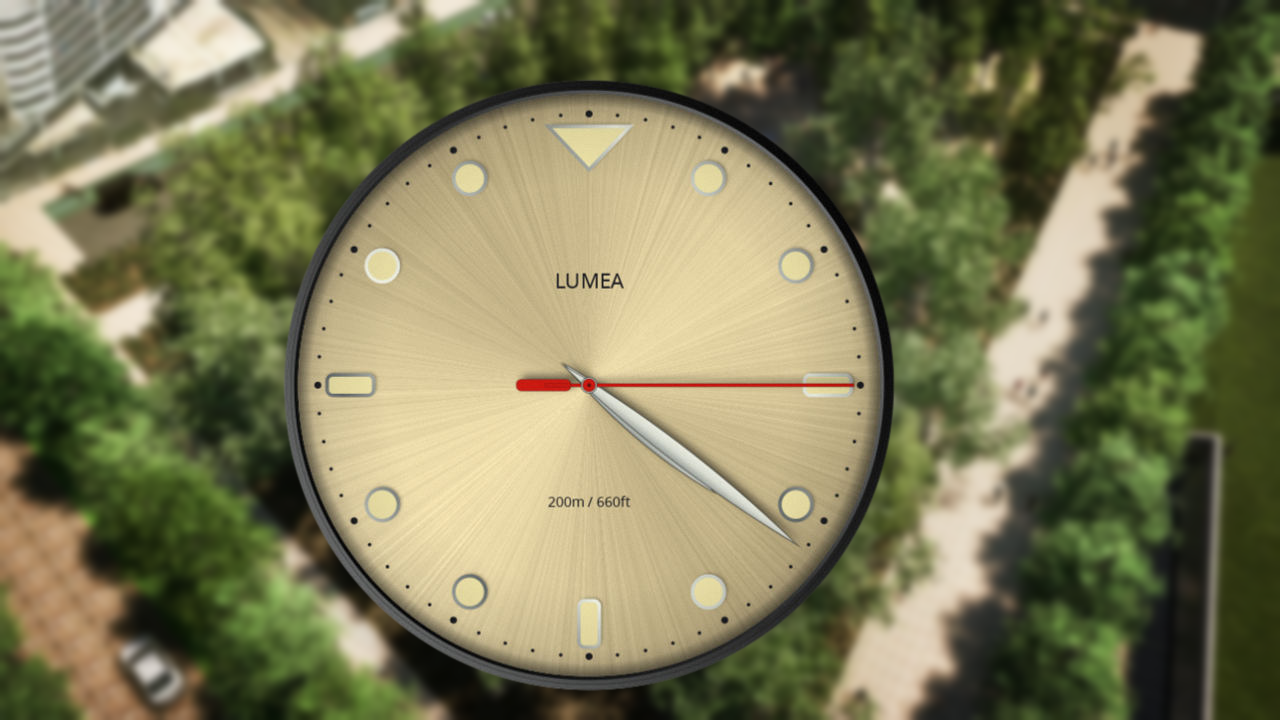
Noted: 4h21m15s
